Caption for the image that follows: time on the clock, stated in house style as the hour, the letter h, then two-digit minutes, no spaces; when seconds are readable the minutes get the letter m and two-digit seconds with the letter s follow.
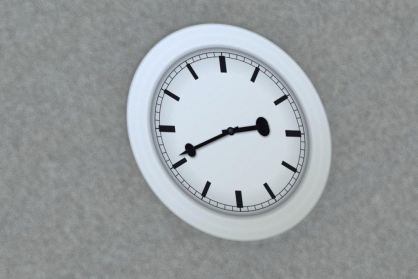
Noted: 2h41
